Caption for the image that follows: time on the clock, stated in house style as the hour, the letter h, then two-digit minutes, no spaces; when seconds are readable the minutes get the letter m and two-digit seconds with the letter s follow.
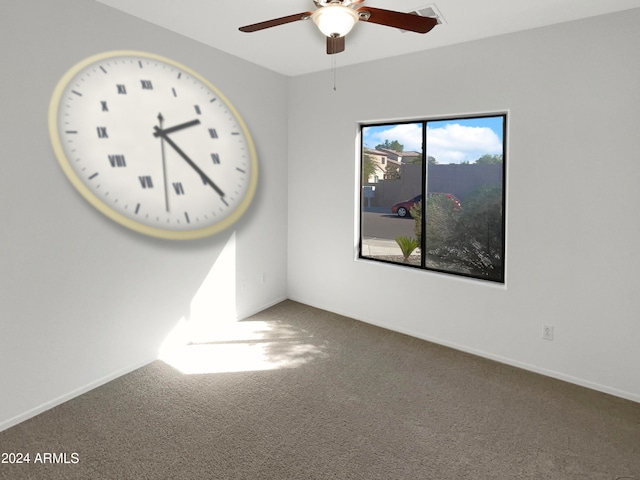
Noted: 2h24m32s
